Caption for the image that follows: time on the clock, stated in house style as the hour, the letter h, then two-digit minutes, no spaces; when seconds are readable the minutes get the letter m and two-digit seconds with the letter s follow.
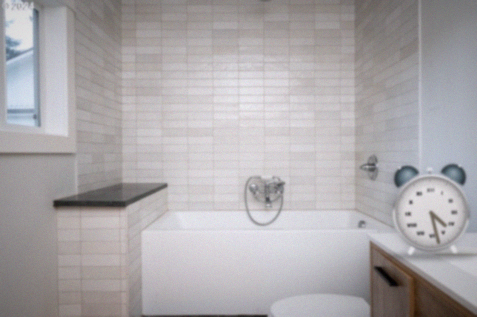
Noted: 4h28
